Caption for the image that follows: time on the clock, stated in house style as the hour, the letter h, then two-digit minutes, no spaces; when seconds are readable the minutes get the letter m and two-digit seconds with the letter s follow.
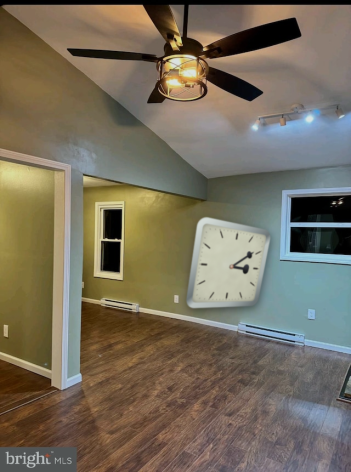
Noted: 3h09
